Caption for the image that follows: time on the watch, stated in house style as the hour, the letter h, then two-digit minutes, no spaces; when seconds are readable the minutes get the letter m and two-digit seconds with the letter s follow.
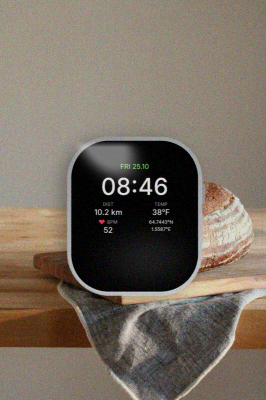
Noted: 8h46
